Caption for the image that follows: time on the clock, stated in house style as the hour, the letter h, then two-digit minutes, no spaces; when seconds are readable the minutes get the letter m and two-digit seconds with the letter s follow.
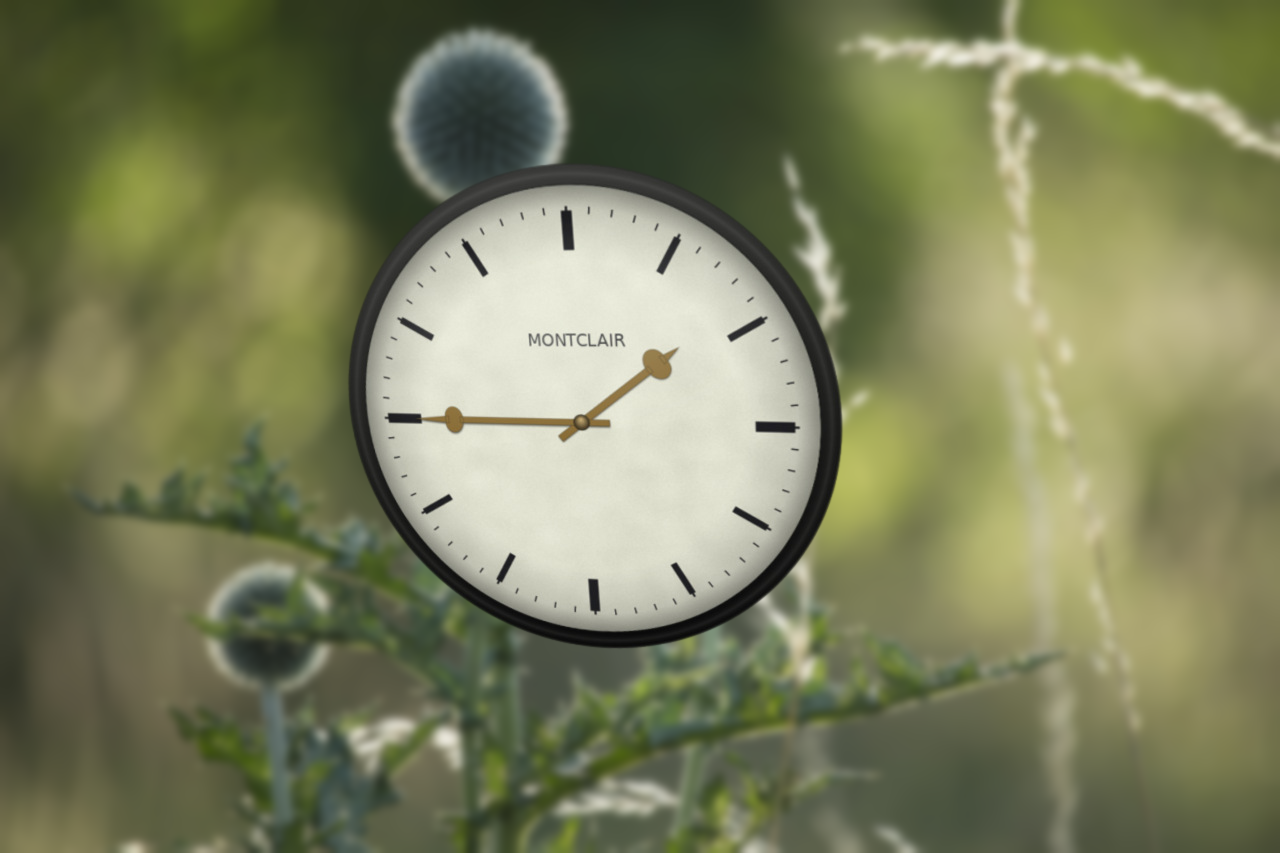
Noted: 1h45
